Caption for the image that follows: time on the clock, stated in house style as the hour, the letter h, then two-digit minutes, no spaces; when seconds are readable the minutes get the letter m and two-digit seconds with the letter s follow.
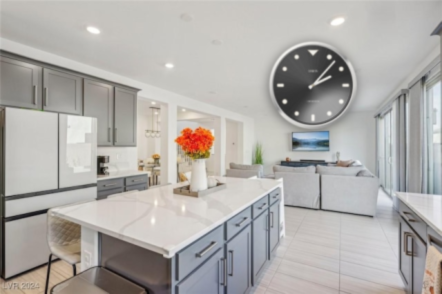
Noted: 2h07
